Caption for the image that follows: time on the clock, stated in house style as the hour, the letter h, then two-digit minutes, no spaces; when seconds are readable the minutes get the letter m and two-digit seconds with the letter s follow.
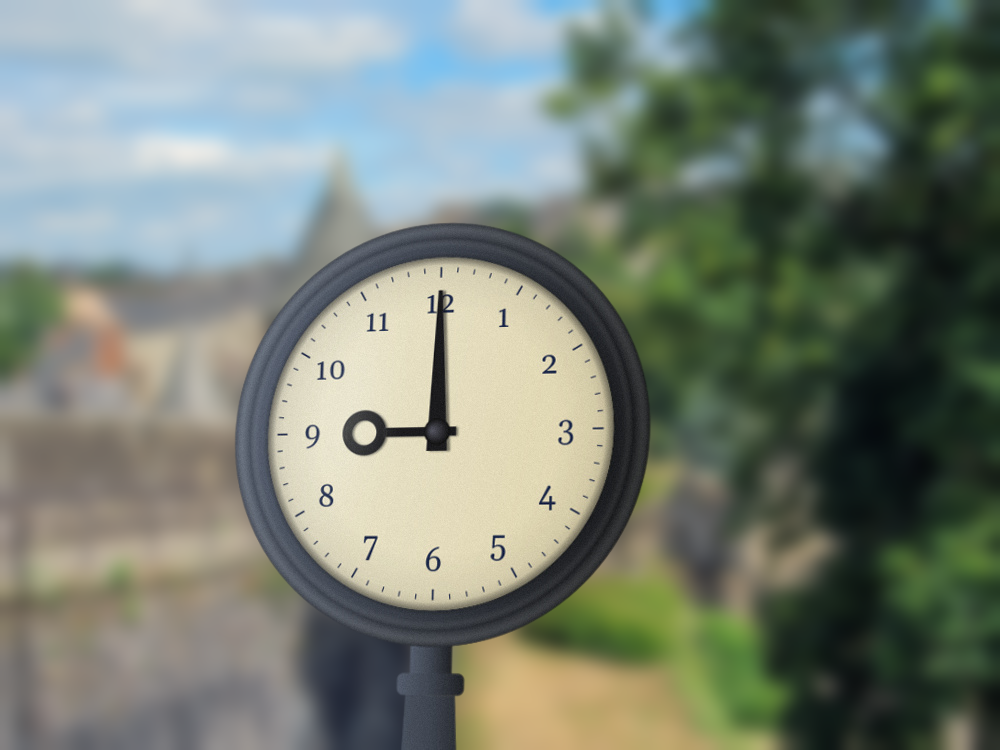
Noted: 9h00
